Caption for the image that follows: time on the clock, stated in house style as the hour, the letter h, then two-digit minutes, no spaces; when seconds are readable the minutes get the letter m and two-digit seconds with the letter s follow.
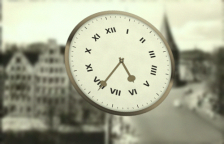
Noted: 5h39
